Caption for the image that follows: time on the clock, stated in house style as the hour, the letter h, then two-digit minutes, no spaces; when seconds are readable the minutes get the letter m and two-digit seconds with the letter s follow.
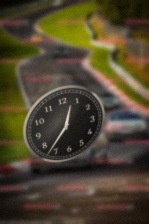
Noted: 12h37
